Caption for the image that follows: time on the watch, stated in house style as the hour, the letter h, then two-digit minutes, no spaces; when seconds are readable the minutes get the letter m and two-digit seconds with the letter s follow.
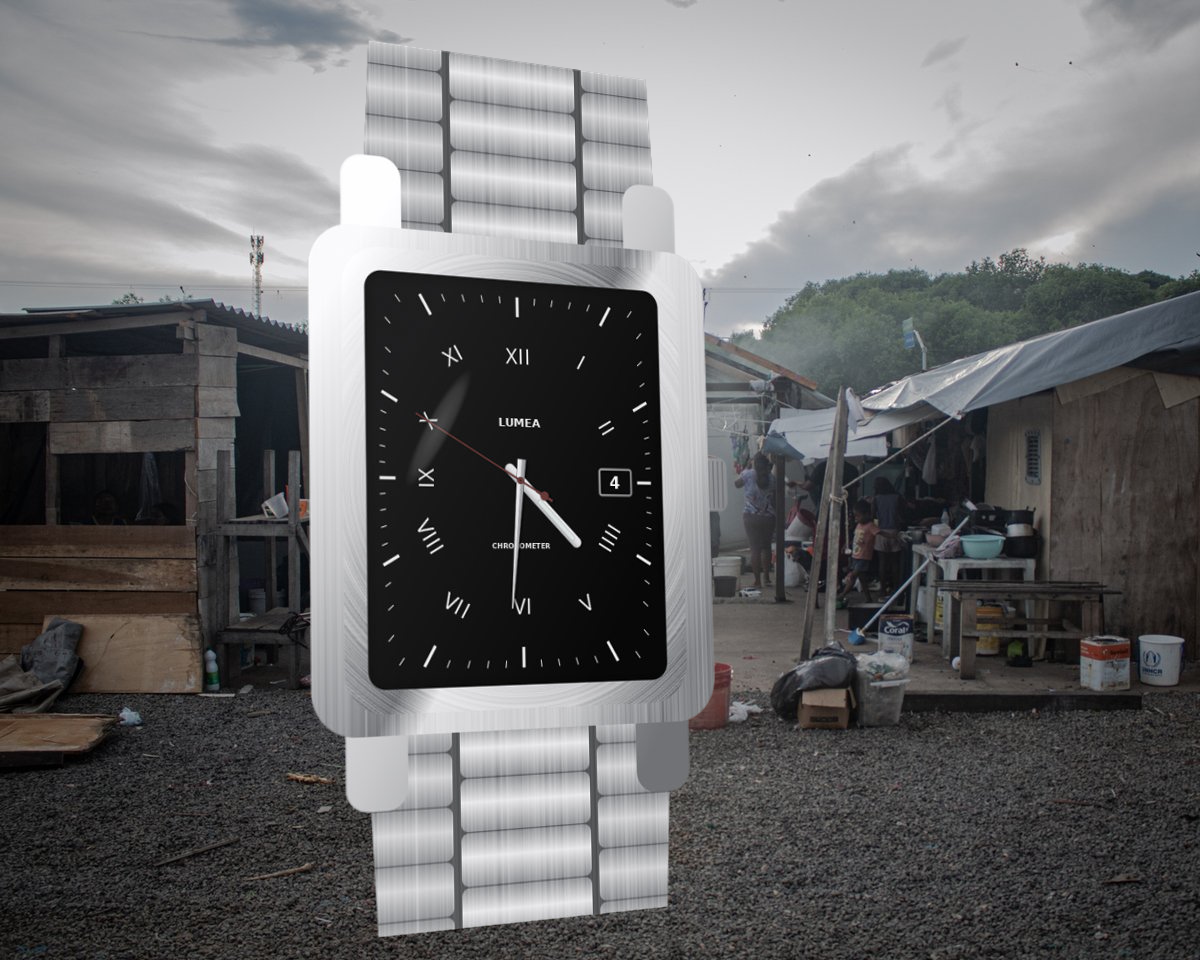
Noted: 4h30m50s
